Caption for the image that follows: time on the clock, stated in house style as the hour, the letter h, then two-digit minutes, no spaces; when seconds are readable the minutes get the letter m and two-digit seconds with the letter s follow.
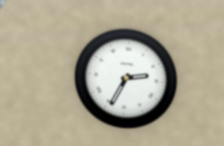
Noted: 2h34
